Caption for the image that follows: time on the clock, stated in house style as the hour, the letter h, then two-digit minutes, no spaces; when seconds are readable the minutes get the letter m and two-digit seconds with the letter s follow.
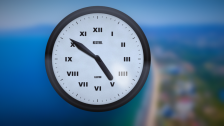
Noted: 4h51
